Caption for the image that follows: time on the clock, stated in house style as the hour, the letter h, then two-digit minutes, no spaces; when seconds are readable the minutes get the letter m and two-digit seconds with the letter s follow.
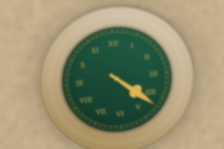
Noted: 4h22
